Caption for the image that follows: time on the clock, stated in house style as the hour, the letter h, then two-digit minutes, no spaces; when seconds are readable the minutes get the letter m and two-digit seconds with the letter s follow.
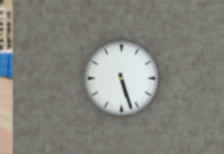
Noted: 5h27
